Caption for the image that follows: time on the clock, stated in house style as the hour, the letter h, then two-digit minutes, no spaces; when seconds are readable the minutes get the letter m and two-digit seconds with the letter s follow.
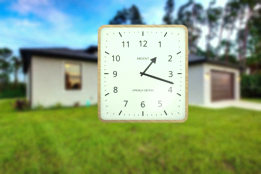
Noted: 1h18
